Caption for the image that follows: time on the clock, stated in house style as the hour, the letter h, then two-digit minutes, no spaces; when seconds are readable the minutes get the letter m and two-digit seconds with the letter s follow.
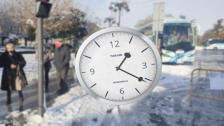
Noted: 1h21
